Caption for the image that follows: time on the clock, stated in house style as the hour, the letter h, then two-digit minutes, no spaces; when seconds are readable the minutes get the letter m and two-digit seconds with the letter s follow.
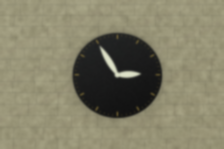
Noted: 2h55
